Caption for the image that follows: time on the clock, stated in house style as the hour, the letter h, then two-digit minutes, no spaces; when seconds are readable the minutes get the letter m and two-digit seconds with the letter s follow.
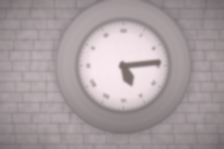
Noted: 5h14
